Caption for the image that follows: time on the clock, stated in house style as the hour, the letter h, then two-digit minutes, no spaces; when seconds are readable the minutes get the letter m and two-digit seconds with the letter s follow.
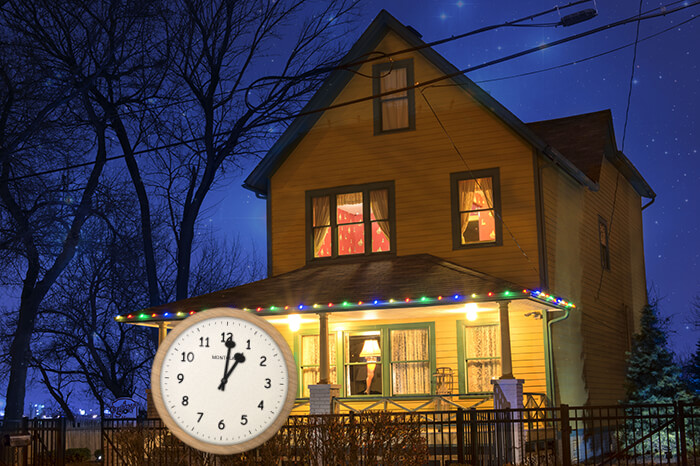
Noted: 1h01
